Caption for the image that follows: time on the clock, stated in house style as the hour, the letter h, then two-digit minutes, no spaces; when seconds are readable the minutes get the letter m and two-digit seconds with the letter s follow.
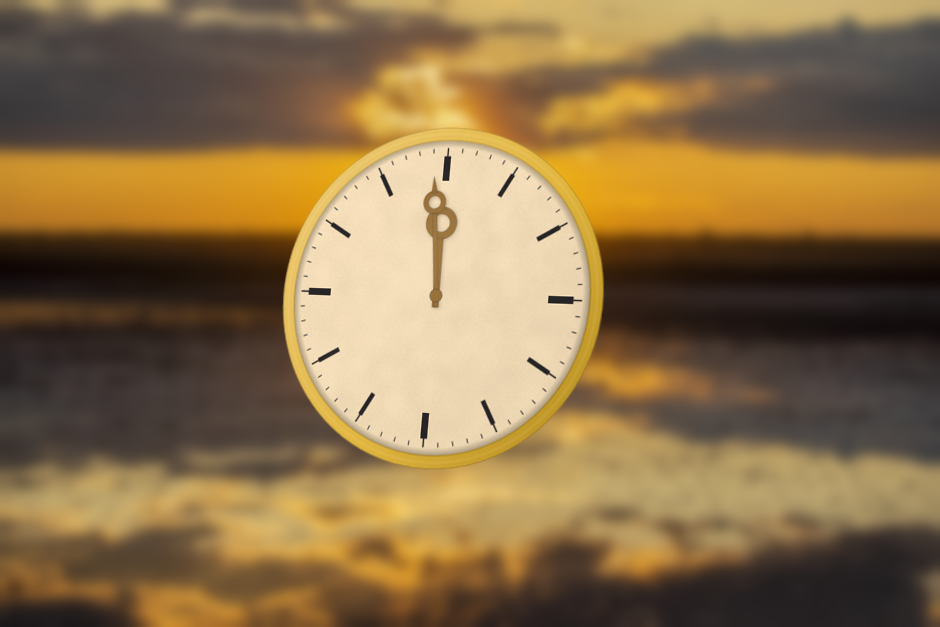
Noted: 11h59
